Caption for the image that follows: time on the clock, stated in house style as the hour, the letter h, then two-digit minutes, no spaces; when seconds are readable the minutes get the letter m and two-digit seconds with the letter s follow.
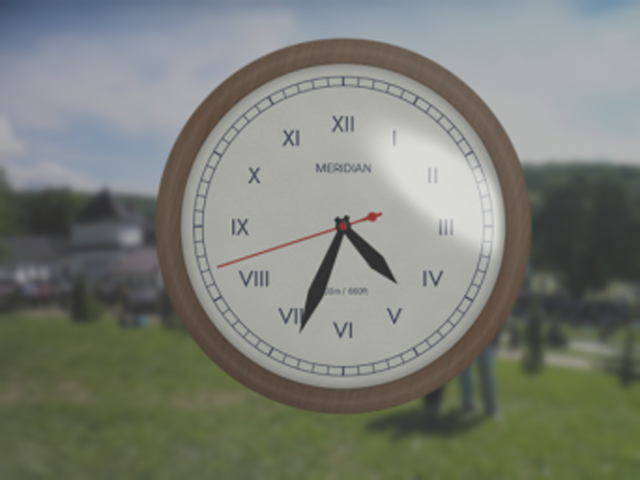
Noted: 4h33m42s
